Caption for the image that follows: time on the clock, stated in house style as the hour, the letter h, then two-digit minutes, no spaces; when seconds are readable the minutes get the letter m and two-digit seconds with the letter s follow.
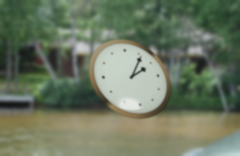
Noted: 2h06
